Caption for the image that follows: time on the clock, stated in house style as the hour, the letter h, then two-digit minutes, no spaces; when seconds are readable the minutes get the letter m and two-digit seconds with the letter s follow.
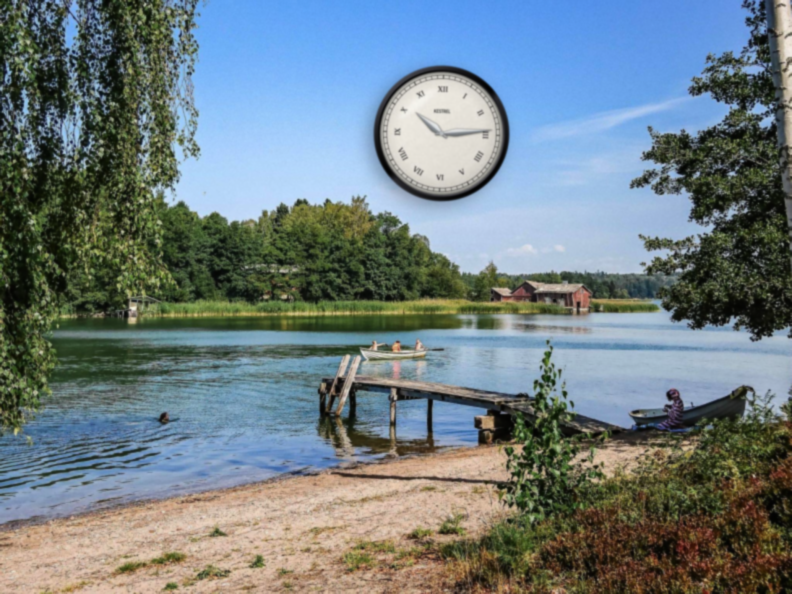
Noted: 10h14
